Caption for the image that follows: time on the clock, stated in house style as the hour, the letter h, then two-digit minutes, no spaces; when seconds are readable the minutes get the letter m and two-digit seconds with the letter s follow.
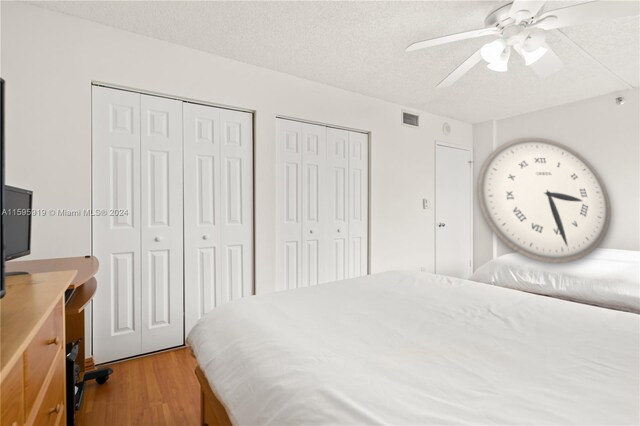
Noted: 3h29
